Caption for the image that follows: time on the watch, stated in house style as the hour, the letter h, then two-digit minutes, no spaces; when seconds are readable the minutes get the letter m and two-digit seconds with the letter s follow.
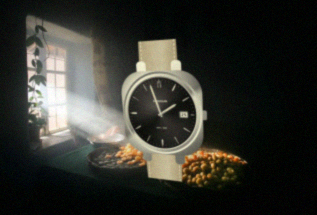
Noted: 1h57
